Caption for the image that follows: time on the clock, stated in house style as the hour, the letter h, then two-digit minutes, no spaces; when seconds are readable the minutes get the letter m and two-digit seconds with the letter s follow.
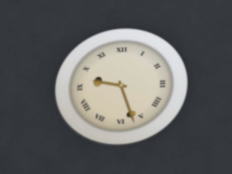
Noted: 9h27
